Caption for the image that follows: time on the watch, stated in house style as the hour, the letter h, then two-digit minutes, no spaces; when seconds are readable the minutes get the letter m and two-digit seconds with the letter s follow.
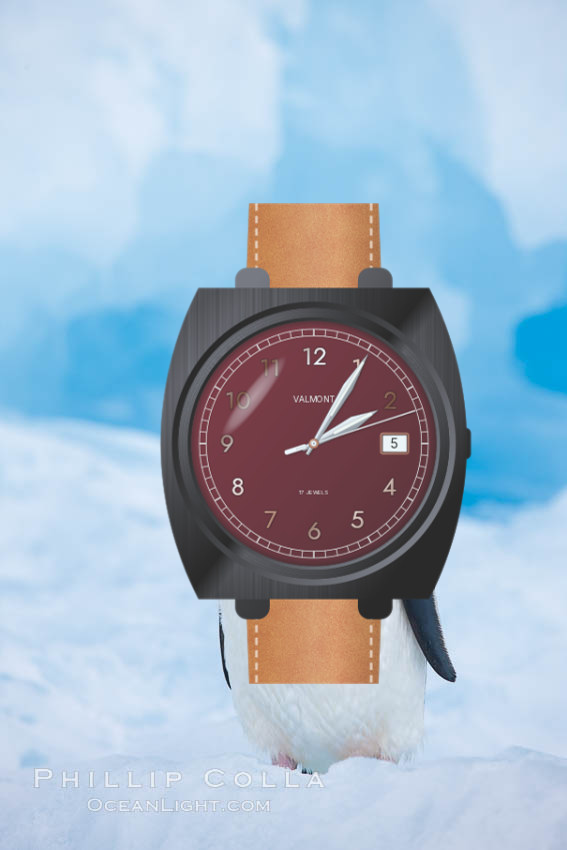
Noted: 2h05m12s
